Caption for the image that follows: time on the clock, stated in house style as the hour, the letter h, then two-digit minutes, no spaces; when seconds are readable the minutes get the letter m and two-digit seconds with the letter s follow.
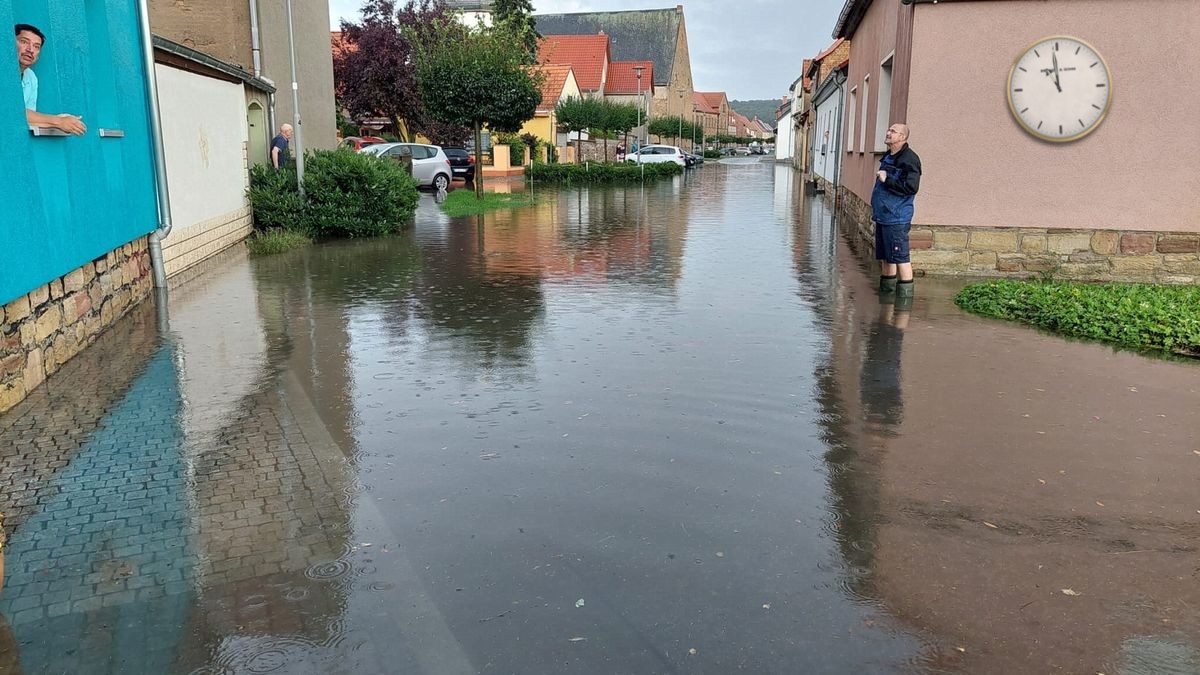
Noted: 10h59
